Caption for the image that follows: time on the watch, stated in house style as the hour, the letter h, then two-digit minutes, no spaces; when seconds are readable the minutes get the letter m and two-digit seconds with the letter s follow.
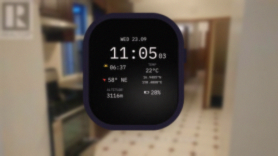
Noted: 11h05
